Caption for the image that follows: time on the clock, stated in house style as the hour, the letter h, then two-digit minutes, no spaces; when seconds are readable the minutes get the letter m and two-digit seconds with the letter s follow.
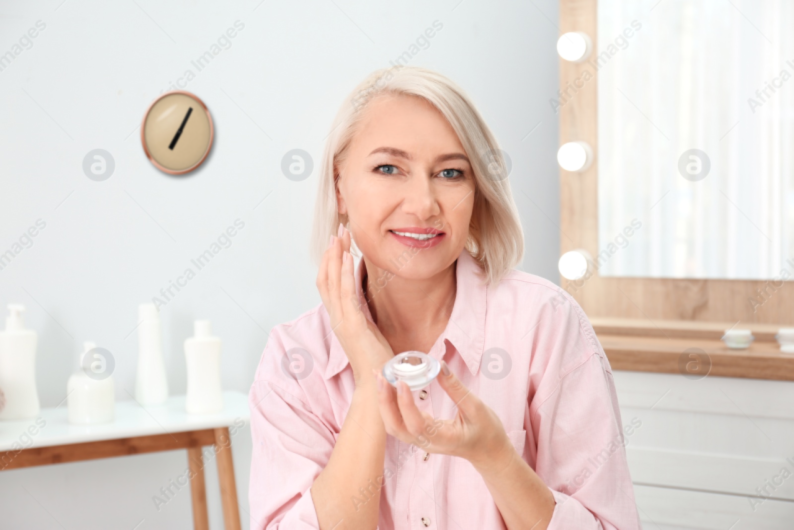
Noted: 7h05
